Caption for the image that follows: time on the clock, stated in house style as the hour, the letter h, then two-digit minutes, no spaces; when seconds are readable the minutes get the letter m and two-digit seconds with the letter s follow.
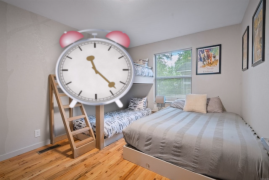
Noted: 11h23
